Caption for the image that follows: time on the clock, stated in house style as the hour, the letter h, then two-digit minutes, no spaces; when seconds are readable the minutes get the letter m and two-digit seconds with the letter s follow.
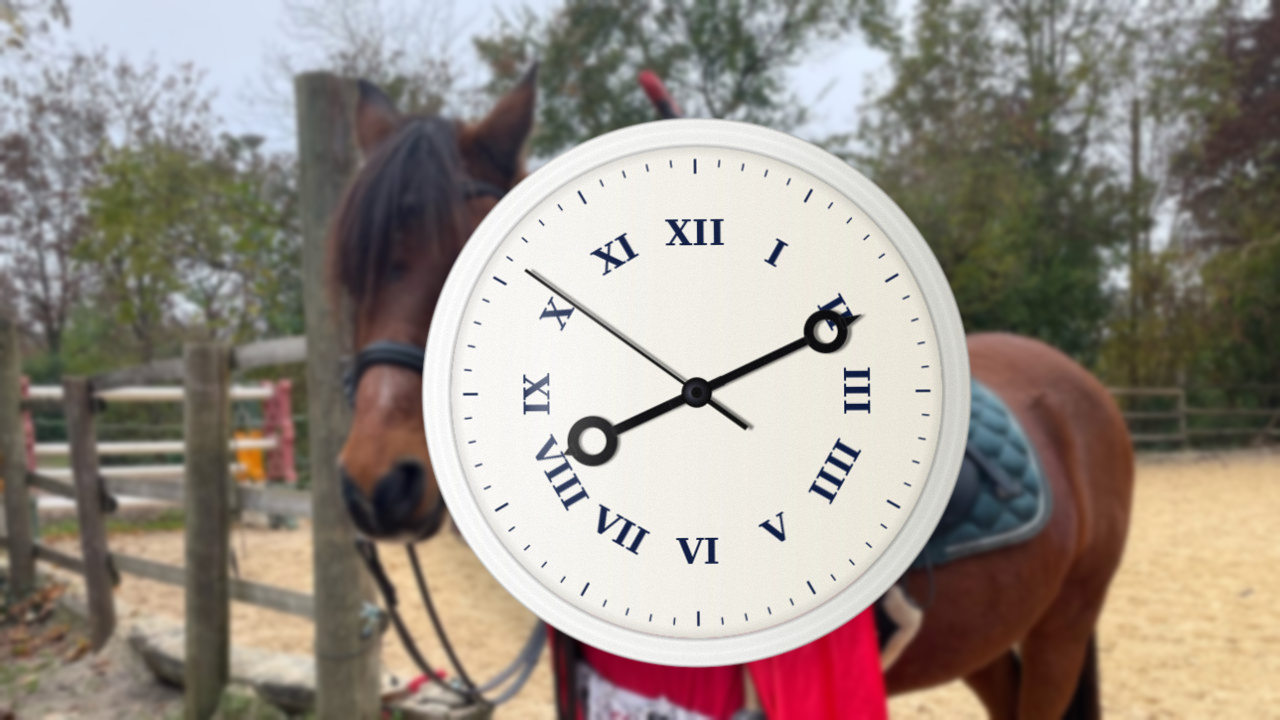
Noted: 8h10m51s
